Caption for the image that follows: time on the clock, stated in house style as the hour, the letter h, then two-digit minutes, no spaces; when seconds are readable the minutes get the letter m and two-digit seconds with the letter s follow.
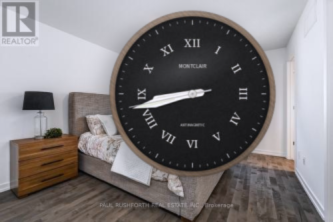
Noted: 8h42m43s
